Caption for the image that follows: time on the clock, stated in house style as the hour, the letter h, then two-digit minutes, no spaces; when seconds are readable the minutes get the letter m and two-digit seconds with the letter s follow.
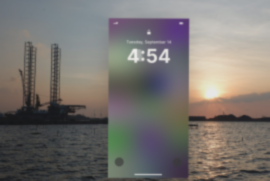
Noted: 4h54
